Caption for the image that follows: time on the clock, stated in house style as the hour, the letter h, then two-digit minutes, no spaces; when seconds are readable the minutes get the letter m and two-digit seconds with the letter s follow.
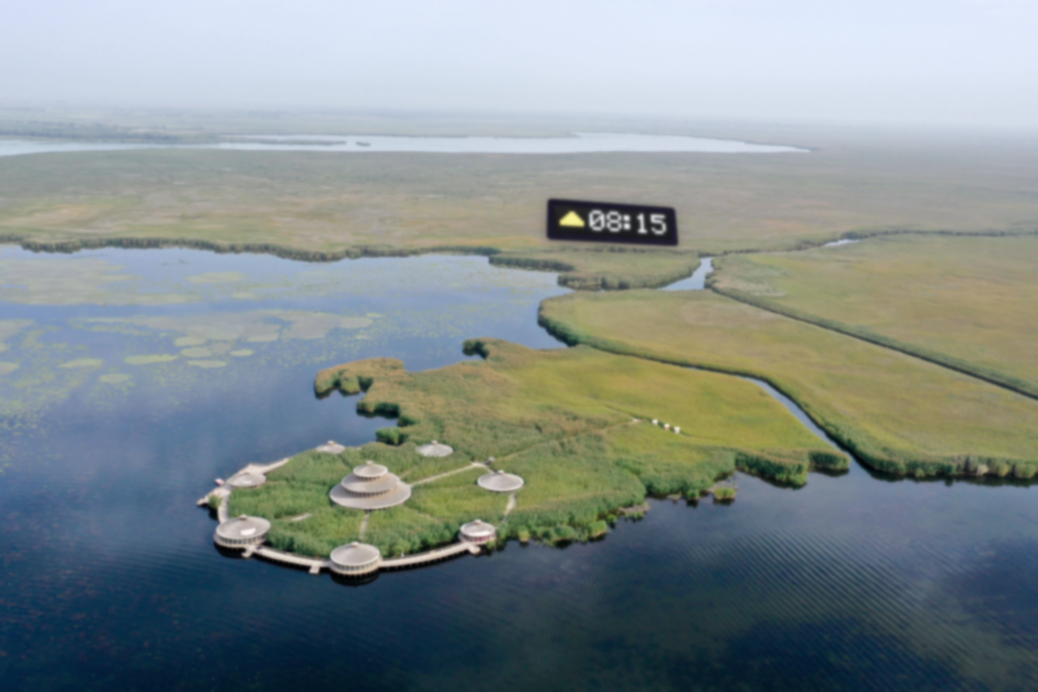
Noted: 8h15
